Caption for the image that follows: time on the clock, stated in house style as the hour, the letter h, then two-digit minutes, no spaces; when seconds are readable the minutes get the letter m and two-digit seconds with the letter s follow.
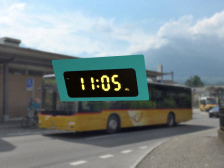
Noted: 11h05
